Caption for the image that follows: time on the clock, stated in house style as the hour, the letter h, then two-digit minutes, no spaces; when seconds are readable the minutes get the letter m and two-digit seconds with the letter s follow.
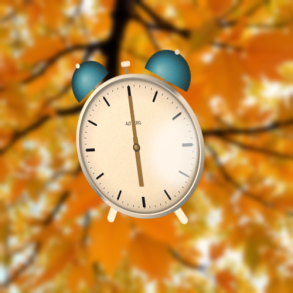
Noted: 6h00
